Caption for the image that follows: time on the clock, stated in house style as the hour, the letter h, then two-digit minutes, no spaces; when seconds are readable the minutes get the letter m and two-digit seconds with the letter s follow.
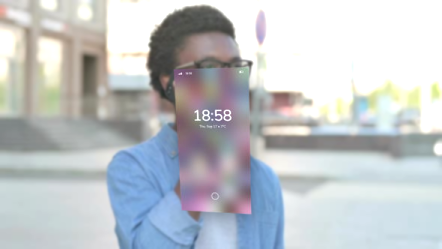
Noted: 18h58
